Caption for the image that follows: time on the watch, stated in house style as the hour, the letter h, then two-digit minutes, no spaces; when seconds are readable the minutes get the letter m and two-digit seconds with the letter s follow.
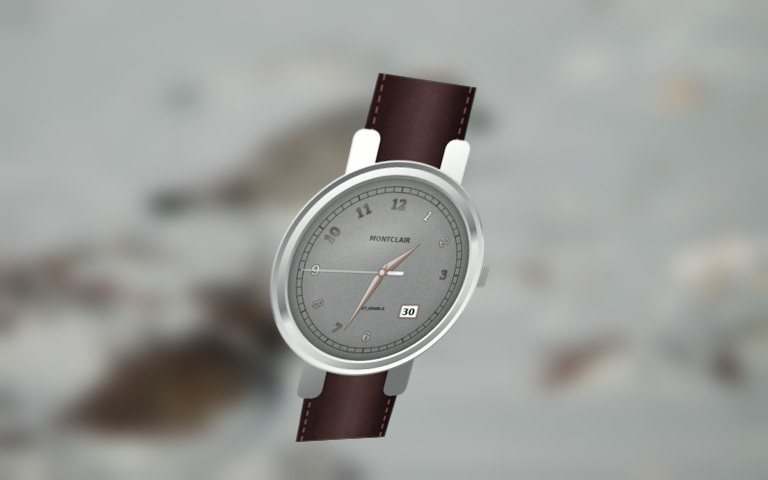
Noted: 1h33m45s
